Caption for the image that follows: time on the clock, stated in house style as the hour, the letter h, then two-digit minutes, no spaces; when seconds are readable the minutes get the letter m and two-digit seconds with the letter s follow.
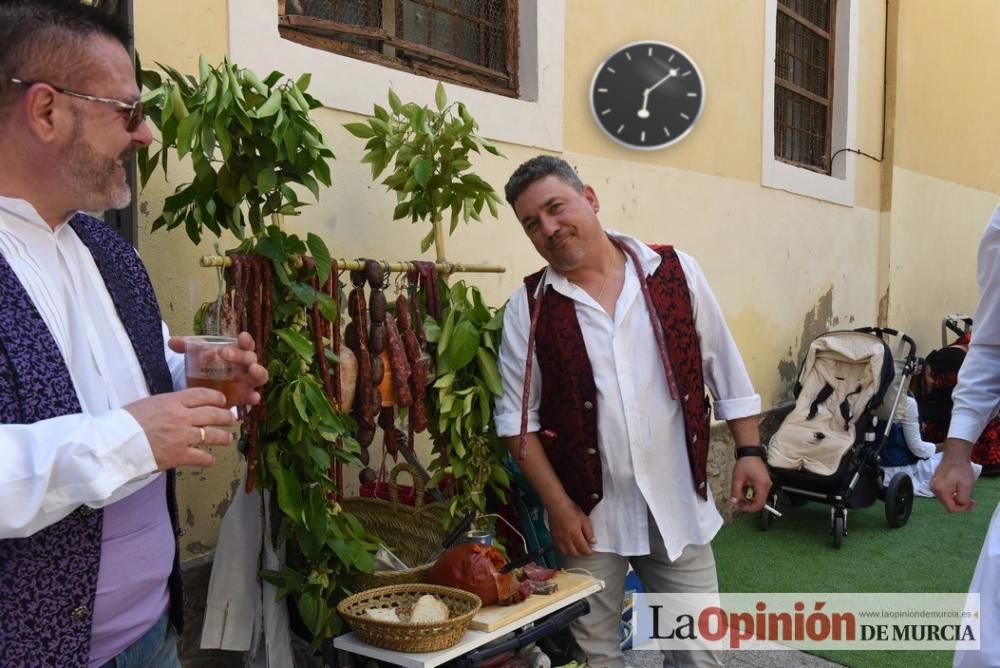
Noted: 6h08
